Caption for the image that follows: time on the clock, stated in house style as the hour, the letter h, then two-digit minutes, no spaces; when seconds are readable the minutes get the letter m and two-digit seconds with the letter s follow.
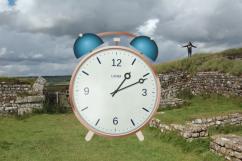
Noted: 1h11
